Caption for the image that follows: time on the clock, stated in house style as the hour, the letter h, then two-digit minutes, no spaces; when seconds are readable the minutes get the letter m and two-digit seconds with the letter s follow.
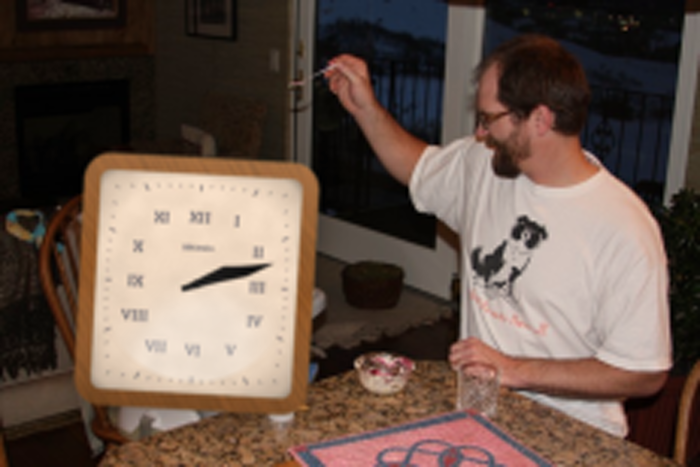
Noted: 2h12
